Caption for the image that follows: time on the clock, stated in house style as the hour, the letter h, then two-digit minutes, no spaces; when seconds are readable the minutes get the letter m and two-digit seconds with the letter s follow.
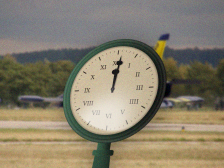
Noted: 12h01
